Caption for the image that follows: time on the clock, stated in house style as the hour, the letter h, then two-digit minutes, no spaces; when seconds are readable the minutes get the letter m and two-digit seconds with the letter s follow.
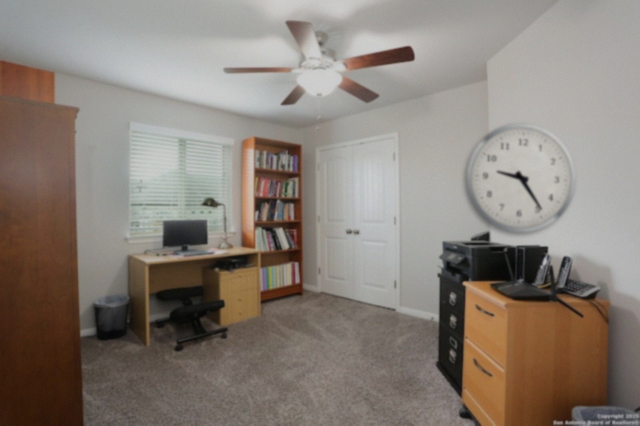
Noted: 9h24
